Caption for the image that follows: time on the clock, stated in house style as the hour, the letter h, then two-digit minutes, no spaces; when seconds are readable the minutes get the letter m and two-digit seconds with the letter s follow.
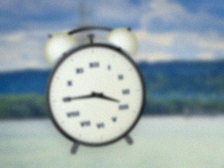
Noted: 3h45
